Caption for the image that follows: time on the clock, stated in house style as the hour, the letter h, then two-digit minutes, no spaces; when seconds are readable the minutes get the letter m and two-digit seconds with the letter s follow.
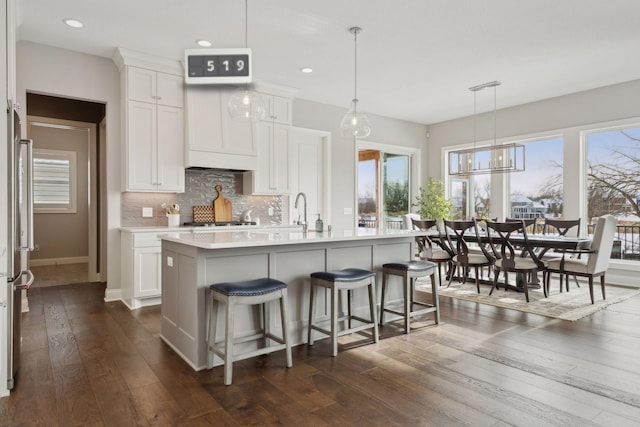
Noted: 5h19
